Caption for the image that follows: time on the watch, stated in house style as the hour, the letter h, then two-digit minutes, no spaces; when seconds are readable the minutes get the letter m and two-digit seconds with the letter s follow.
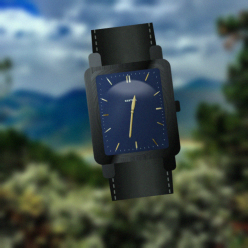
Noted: 12h32
